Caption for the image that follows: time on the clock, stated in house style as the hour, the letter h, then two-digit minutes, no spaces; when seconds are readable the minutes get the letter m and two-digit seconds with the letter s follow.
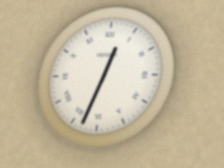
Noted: 12h33
